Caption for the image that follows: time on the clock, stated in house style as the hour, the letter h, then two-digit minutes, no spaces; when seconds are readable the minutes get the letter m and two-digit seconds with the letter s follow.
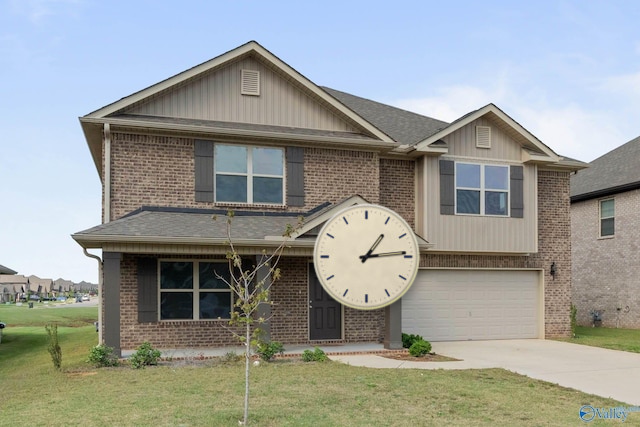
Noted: 1h14
